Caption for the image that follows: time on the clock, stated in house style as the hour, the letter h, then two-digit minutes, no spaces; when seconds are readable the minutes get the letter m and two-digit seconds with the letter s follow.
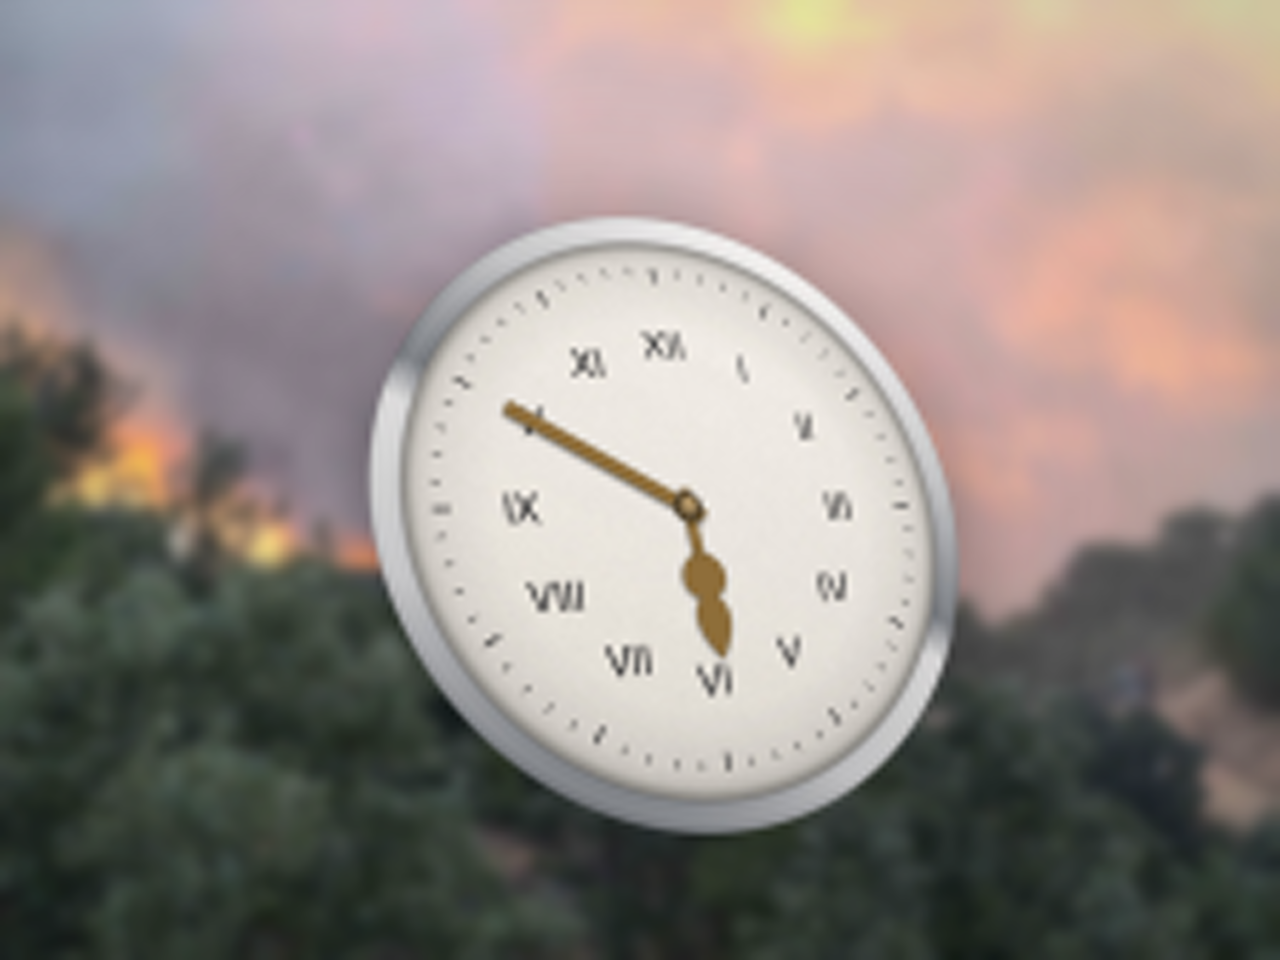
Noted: 5h50
